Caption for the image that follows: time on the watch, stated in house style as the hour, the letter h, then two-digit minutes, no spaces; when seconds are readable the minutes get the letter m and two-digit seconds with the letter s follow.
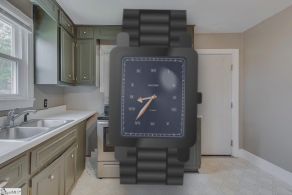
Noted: 8h36
